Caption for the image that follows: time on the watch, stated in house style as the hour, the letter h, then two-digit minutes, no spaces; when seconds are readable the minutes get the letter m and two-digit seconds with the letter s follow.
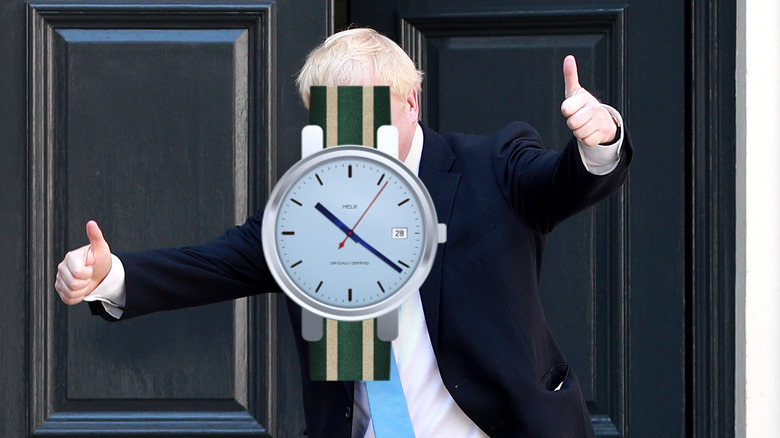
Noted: 10h21m06s
